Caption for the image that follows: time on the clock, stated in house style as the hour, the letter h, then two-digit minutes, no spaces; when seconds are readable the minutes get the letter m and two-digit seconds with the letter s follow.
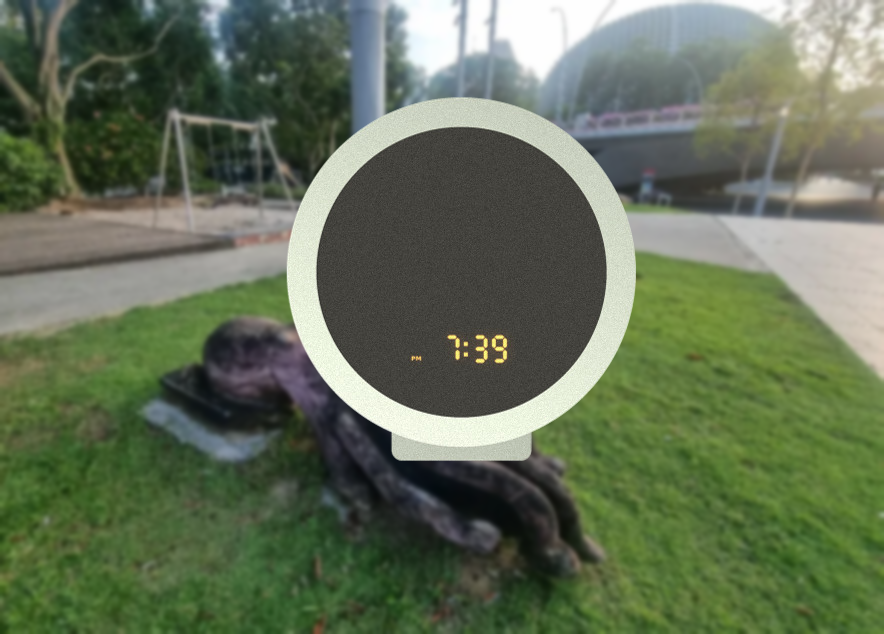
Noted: 7h39
